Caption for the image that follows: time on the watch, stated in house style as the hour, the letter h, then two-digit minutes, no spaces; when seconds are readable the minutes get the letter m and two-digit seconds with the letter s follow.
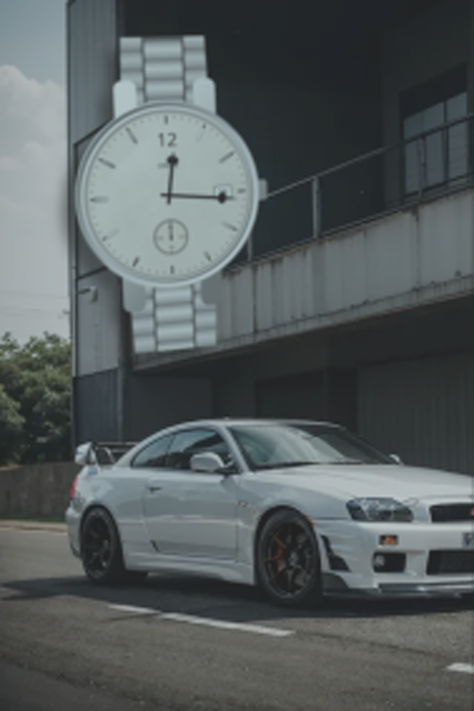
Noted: 12h16
